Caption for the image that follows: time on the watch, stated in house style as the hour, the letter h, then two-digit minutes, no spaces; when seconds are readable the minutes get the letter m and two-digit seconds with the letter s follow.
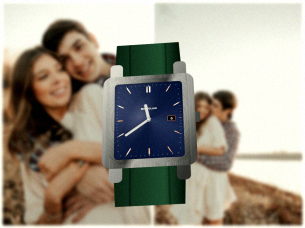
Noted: 11h39
